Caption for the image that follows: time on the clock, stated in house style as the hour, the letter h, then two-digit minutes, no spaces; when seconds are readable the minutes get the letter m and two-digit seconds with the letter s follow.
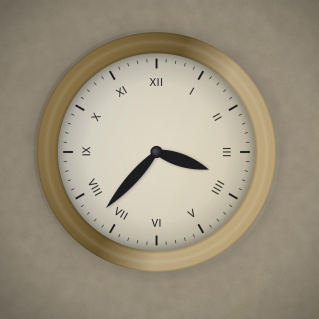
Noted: 3h37
